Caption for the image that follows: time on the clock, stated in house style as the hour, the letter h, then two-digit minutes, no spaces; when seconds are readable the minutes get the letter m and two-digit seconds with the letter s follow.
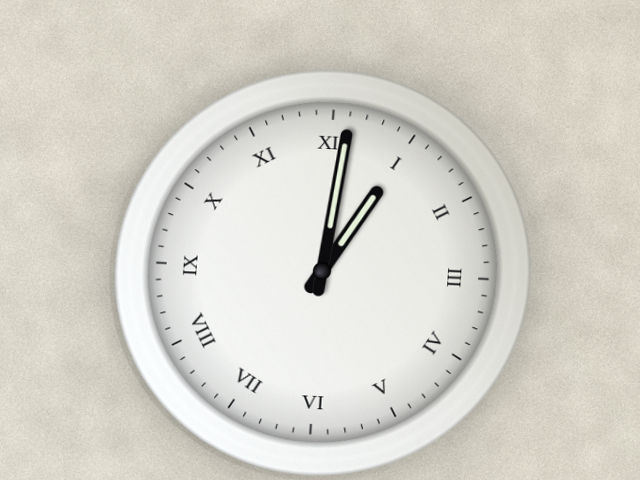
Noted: 1h01
